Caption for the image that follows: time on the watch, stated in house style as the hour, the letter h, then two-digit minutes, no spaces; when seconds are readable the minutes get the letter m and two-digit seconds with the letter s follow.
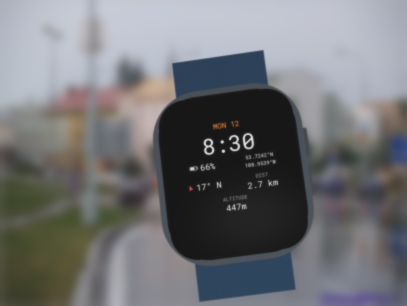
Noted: 8h30
